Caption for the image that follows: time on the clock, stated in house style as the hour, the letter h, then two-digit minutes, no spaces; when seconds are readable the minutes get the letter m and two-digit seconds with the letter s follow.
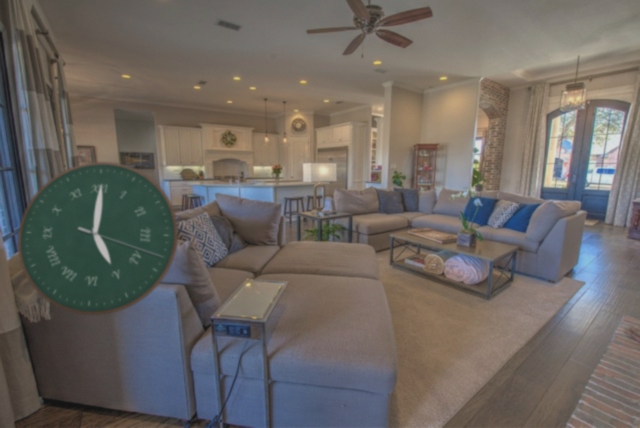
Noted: 5h00m18s
